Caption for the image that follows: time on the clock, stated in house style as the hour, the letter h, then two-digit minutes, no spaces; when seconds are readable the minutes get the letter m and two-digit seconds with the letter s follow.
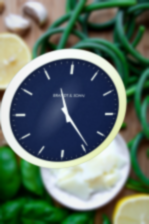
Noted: 11h24
